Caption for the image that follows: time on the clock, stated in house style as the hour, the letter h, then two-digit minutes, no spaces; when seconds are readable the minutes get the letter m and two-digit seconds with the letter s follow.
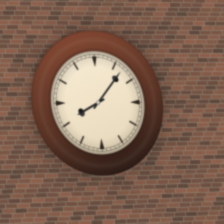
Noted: 8h07
